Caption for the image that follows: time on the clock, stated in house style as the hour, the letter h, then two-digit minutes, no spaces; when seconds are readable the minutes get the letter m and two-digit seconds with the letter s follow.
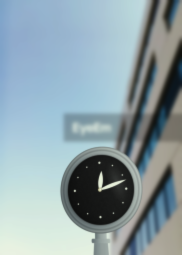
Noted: 12h12
